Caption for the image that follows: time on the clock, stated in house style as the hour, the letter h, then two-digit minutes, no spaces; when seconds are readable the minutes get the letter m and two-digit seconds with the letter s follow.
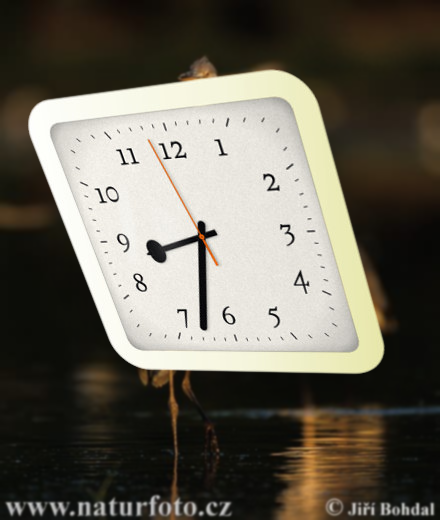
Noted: 8h32m58s
